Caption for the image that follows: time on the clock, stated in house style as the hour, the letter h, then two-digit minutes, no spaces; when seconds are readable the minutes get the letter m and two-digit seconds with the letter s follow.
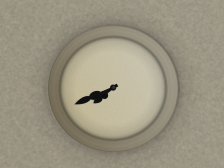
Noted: 7h41
